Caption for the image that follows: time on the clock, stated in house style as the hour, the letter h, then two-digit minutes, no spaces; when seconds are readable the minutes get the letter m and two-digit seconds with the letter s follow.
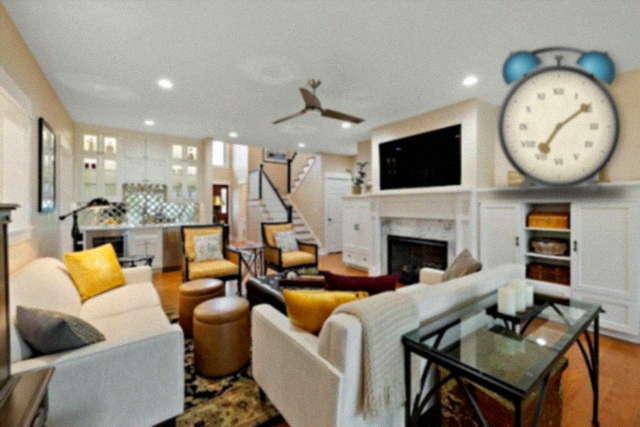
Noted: 7h09
